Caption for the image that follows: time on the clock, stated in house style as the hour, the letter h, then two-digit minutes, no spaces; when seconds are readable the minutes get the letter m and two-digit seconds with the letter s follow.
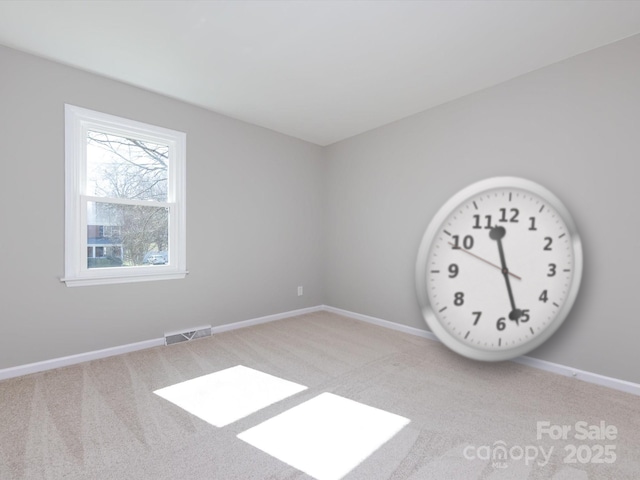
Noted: 11h26m49s
